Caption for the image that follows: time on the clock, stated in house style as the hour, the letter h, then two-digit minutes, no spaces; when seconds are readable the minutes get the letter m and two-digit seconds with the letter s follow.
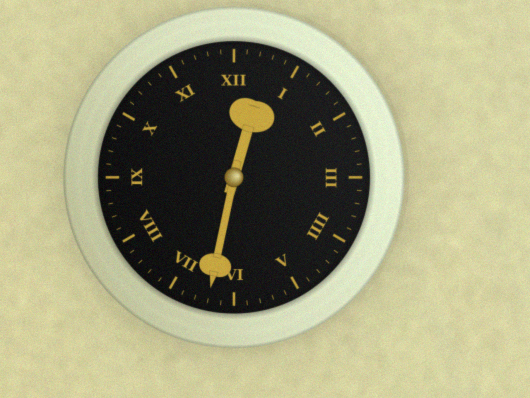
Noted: 12h32
